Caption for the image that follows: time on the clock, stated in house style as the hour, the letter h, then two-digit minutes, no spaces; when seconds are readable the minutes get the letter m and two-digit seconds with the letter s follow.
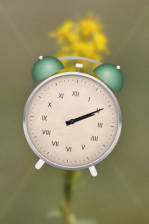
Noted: 2h10
